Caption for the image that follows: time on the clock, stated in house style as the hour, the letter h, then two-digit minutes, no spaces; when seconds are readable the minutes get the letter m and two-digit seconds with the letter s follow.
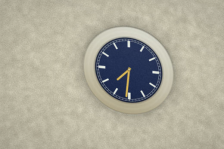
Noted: 7h31
